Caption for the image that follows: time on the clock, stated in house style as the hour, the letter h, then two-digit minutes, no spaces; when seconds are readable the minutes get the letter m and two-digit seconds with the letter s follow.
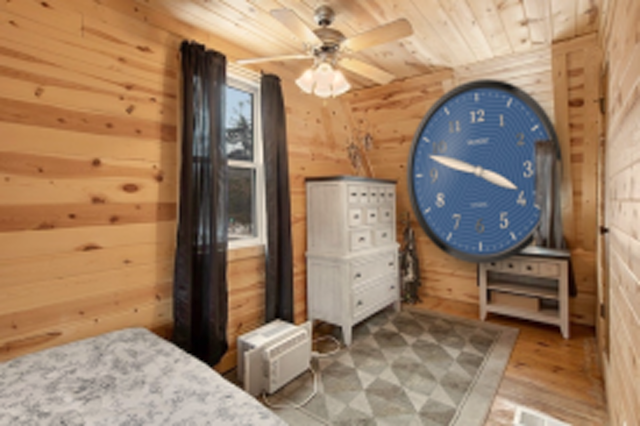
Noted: 3h48
